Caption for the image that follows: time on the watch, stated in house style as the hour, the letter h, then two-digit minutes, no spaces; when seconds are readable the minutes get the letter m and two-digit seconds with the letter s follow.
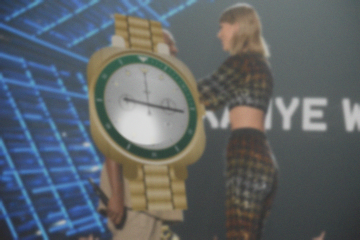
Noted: 9h16
